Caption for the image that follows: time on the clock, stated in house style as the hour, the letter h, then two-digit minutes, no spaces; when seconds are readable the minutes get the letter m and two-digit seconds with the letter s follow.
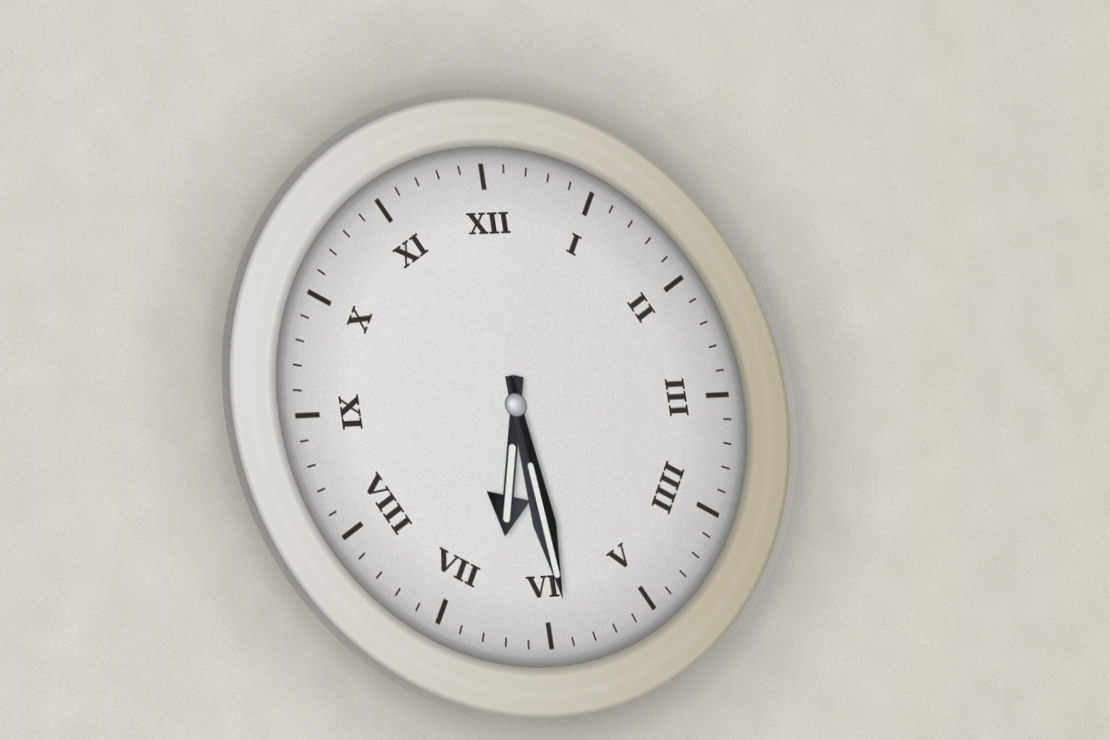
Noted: 6h29
